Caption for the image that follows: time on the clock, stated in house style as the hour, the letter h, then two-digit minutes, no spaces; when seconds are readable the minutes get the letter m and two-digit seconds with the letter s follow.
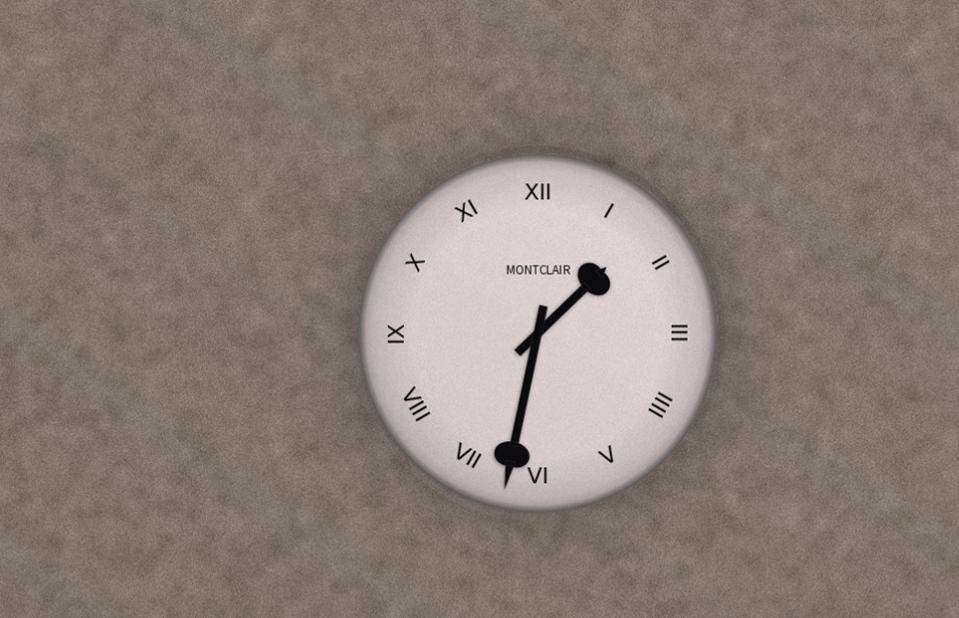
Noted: 1h32
